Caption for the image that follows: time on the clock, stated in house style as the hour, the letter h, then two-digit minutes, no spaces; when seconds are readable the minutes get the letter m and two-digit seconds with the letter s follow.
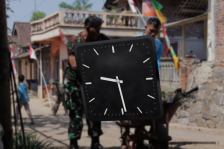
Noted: 9h29
